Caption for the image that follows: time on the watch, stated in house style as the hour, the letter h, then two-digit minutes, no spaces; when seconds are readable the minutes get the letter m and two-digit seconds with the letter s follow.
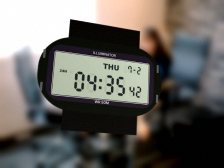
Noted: 4h35m42s
